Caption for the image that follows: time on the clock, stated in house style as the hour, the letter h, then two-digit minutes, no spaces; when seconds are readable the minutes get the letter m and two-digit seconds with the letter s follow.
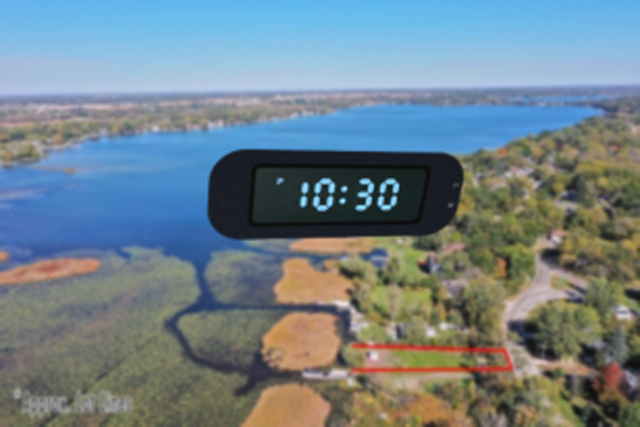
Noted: 10h30
